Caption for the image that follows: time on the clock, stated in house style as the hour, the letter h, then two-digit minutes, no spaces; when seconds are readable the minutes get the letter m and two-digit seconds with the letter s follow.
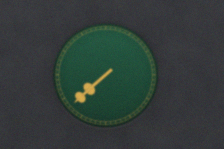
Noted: 7h38
